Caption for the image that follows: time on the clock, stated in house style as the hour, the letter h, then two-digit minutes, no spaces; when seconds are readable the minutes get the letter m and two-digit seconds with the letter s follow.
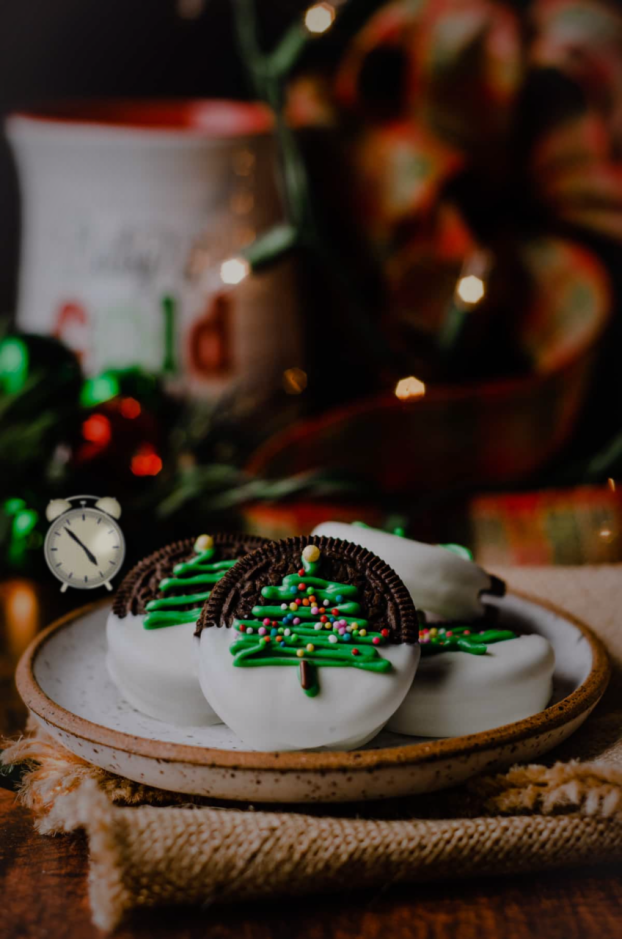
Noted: 4h53
